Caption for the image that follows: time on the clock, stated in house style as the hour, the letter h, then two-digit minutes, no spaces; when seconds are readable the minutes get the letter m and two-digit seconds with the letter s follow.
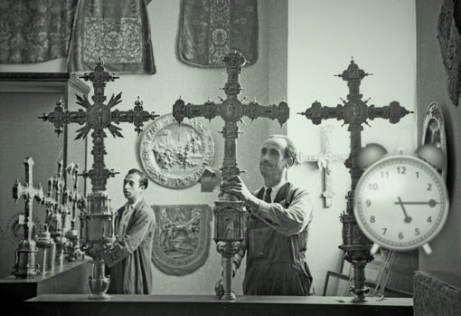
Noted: 5h15
